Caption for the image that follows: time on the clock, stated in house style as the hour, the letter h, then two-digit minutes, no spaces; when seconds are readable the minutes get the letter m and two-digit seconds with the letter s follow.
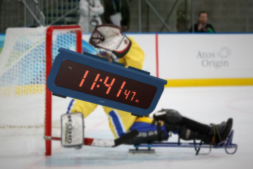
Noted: 11h41m47s
